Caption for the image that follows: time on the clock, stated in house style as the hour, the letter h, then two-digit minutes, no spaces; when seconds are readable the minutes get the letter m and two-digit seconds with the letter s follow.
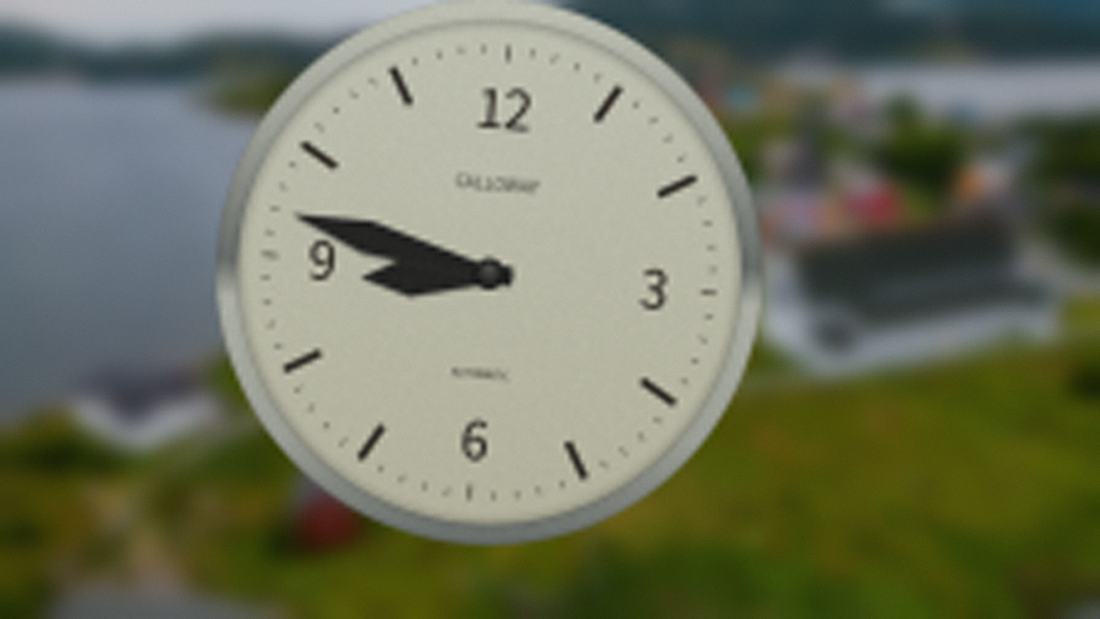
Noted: 8h47
